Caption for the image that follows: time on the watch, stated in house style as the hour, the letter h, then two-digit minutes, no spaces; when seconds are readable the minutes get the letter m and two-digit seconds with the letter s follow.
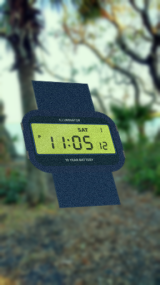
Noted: 11h05m12s
